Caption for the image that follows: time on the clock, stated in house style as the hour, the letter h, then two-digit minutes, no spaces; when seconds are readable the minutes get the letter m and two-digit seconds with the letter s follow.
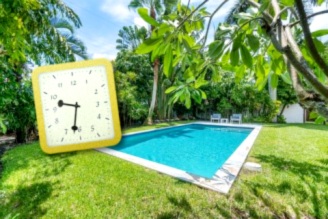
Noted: 9h32
